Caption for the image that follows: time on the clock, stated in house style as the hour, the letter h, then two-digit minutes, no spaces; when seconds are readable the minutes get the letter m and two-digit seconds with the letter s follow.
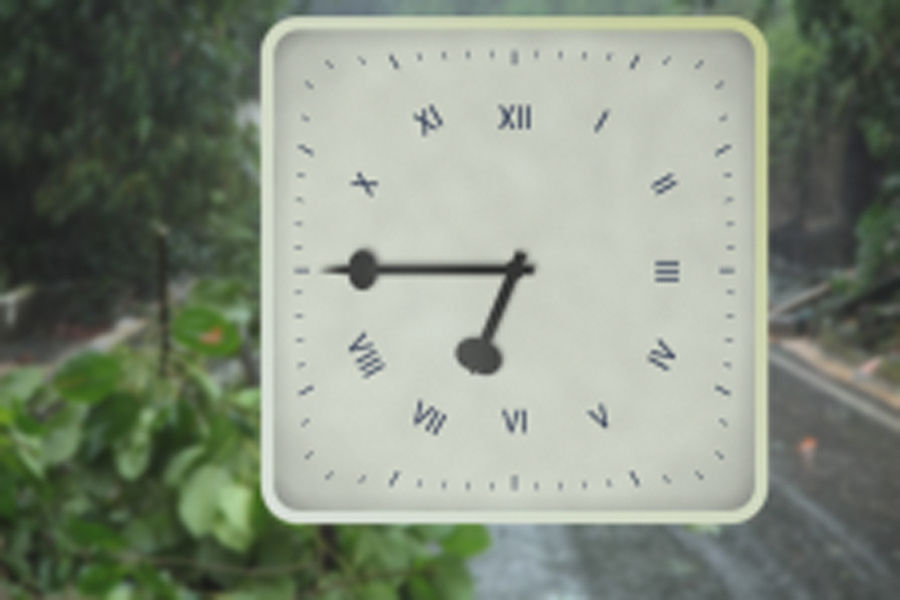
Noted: 6h45
